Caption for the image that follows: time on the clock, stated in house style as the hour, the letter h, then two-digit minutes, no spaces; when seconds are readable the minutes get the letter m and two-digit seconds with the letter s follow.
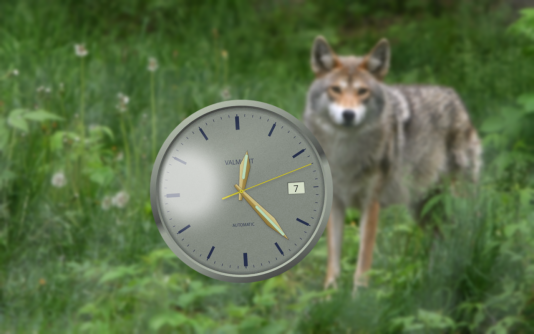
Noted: 12h23m12s
